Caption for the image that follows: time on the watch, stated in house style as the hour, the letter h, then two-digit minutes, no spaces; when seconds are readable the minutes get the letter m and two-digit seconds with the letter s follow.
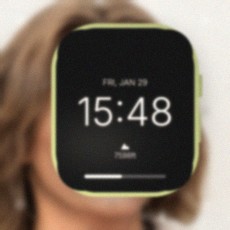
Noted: 15h48
